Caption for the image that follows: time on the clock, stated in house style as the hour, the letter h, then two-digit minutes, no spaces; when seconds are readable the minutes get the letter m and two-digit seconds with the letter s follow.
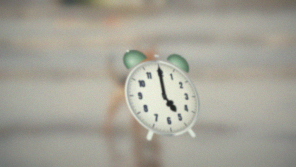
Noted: 5h00
